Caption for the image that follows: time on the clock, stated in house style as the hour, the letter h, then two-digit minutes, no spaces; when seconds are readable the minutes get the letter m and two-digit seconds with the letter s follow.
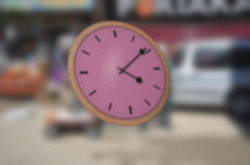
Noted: 4h09
